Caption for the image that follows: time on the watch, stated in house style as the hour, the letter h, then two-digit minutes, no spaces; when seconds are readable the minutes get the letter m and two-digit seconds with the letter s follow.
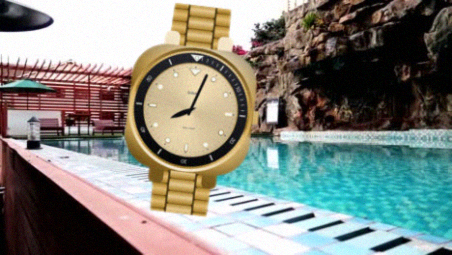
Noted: 8h03
